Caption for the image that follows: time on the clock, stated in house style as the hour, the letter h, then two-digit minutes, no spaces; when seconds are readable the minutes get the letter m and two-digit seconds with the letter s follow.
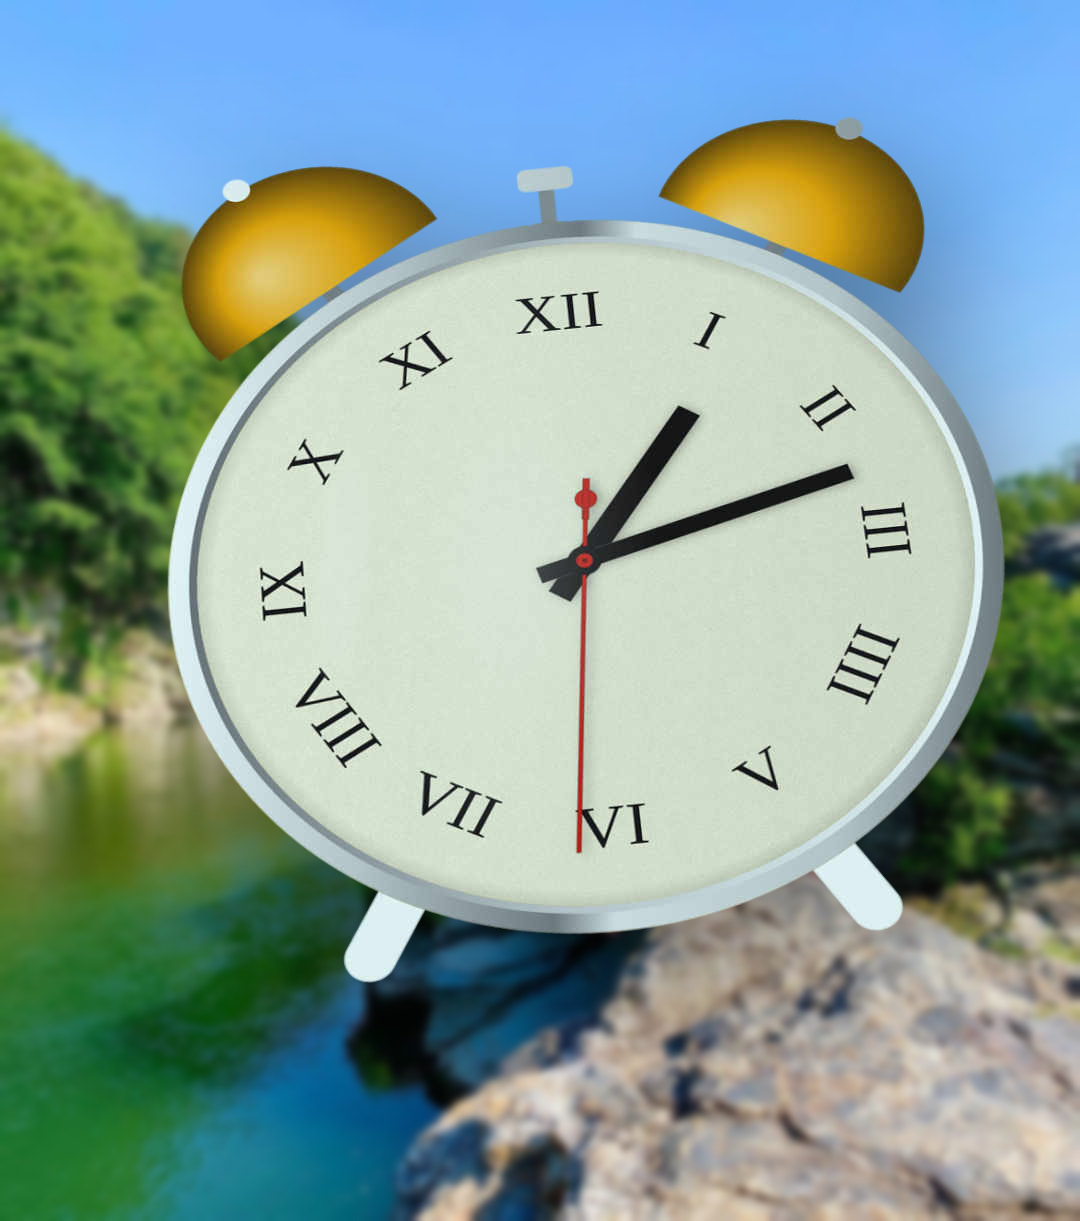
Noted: 1h12m31s
